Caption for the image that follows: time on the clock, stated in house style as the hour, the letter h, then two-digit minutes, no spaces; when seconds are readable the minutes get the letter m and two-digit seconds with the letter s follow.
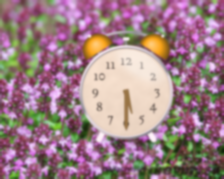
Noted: 5h30
